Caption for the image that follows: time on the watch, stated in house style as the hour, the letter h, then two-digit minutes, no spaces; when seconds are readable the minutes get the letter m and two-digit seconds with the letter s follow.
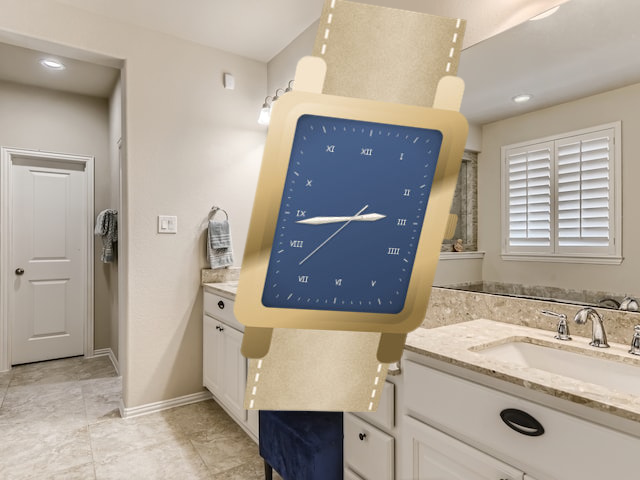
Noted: 2h43m37s
